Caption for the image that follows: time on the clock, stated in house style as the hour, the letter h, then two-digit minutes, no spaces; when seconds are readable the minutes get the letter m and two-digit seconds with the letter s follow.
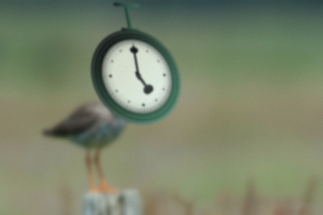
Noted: 5h00
